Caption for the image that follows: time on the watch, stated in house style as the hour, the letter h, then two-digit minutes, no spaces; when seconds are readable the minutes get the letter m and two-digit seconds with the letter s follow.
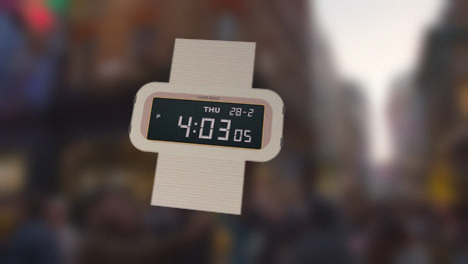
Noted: 4h03m05s
